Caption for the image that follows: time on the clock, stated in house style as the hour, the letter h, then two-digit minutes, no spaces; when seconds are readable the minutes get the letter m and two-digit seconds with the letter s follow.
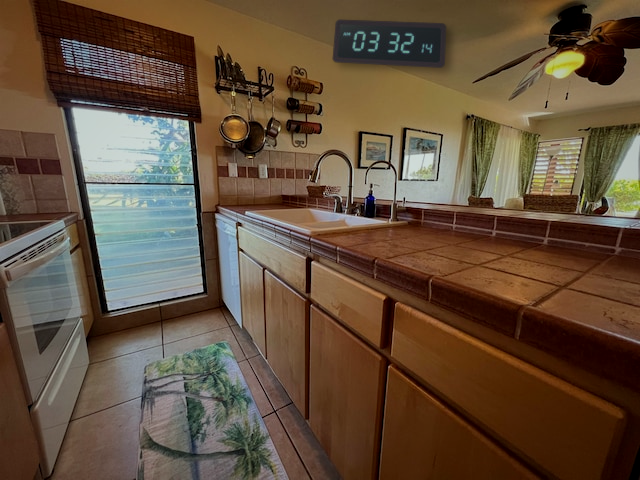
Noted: 3h32m14s
